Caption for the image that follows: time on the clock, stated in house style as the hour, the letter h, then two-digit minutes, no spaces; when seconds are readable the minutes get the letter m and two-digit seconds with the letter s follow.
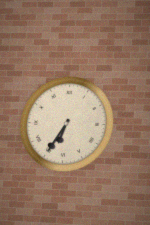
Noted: 6h35
